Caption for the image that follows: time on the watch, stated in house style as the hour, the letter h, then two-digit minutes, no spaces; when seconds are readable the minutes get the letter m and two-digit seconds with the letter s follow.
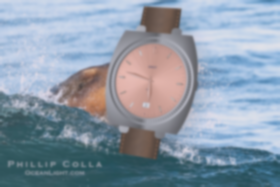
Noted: 5h47
